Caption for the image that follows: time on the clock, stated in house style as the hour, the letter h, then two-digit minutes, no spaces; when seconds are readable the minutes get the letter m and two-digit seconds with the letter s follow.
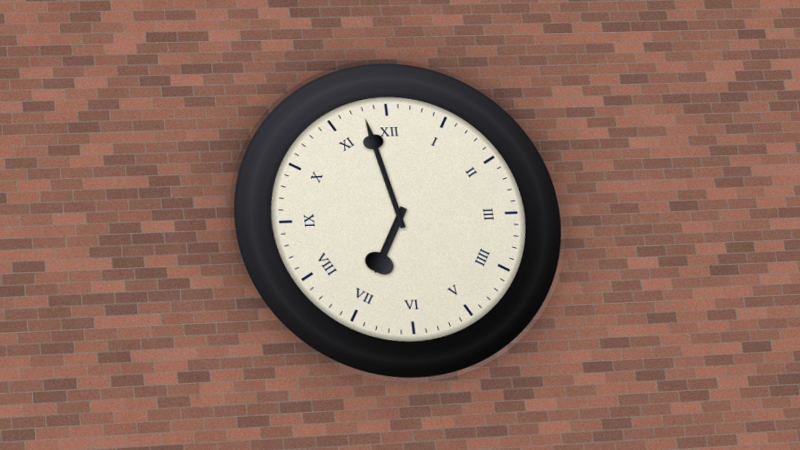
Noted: 6h58
